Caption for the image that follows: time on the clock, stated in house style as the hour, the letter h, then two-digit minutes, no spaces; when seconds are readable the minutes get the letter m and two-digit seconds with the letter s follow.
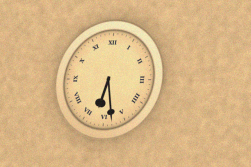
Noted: 6h28
